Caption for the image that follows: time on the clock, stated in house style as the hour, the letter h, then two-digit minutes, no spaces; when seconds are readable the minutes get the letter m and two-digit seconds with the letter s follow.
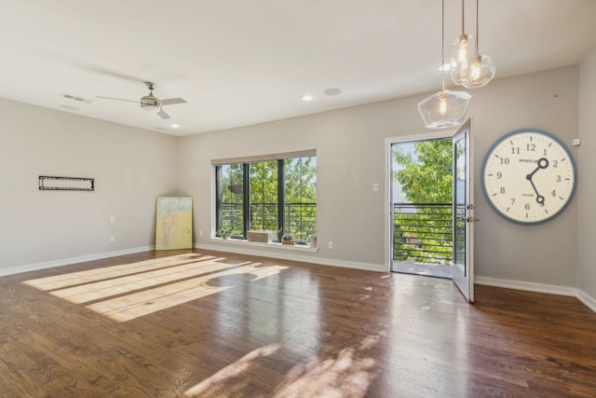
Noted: 1h25
